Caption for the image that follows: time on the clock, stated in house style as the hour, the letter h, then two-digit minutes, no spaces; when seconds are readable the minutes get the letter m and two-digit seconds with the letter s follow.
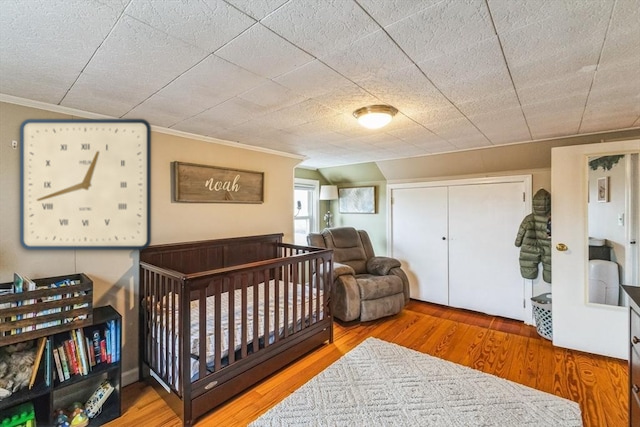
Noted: 12h42
